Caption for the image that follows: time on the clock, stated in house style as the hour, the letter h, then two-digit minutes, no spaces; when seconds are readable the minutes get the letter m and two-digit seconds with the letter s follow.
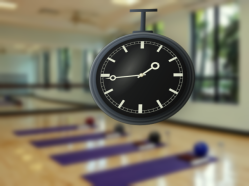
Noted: 1h44
